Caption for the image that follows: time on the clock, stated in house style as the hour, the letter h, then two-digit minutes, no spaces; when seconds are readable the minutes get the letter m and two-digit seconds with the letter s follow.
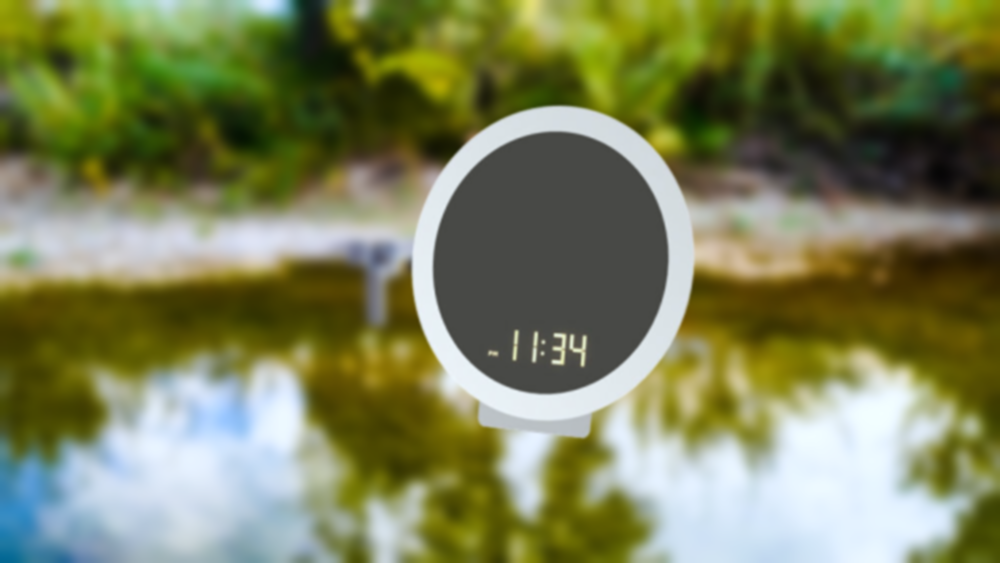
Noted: 11h34
